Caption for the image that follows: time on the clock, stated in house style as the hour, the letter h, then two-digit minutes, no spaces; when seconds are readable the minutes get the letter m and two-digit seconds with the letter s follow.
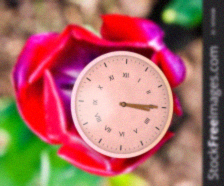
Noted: 3h15
